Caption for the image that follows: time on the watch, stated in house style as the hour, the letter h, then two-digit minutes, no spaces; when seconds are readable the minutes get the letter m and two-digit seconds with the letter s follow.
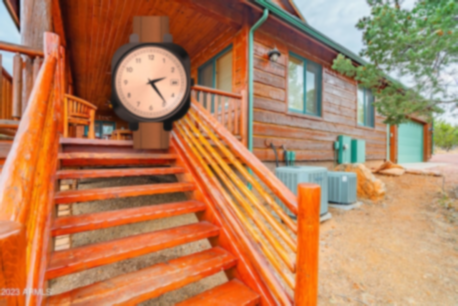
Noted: 2h24
